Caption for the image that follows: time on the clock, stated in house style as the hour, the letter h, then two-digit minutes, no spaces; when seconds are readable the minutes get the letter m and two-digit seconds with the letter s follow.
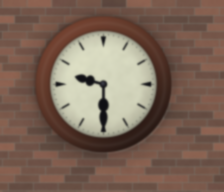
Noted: 9h30
